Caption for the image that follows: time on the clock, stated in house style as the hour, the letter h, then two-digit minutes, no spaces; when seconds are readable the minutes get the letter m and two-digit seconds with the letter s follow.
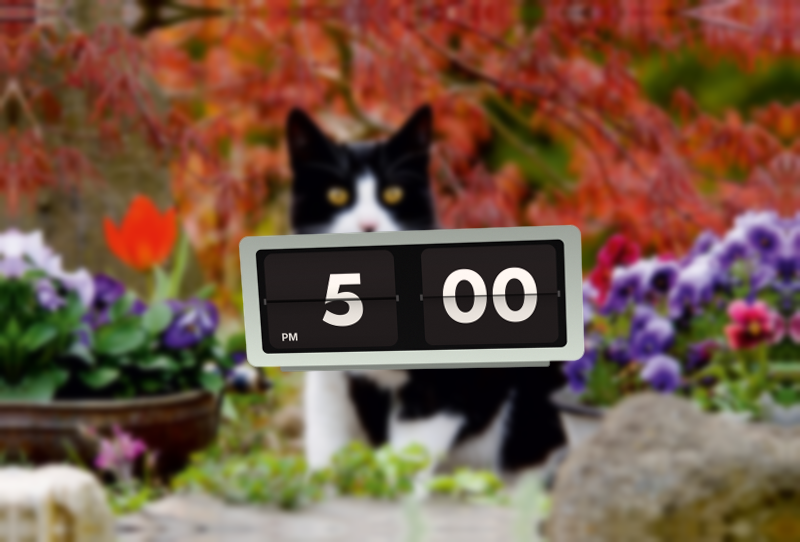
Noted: 5h00
